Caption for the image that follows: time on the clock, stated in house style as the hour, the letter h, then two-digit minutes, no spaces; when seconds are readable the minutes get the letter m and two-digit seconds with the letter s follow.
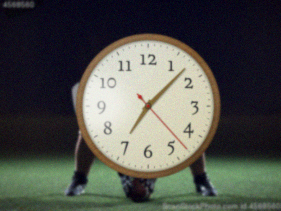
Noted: 7h07m23s
